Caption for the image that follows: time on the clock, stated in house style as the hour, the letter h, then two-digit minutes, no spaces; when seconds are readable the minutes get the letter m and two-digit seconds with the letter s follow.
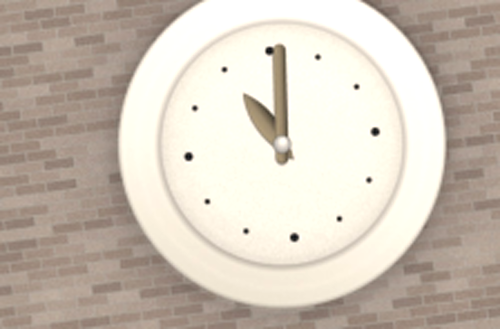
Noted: 11h01
